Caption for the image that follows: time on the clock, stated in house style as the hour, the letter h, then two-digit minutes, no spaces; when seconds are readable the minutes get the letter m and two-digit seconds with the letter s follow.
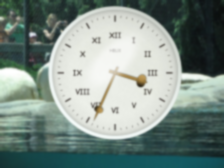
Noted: 3h34
